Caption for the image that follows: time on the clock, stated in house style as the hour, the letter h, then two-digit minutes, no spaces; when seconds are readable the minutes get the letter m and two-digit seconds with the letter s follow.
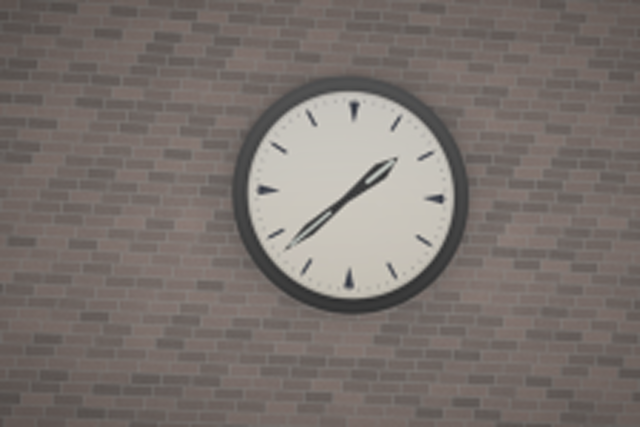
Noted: 1h38
